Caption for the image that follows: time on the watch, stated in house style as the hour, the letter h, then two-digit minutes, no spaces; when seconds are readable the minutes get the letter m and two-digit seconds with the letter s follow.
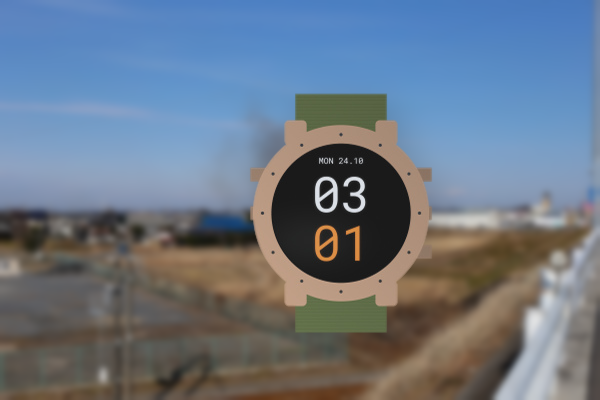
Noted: 3h01
